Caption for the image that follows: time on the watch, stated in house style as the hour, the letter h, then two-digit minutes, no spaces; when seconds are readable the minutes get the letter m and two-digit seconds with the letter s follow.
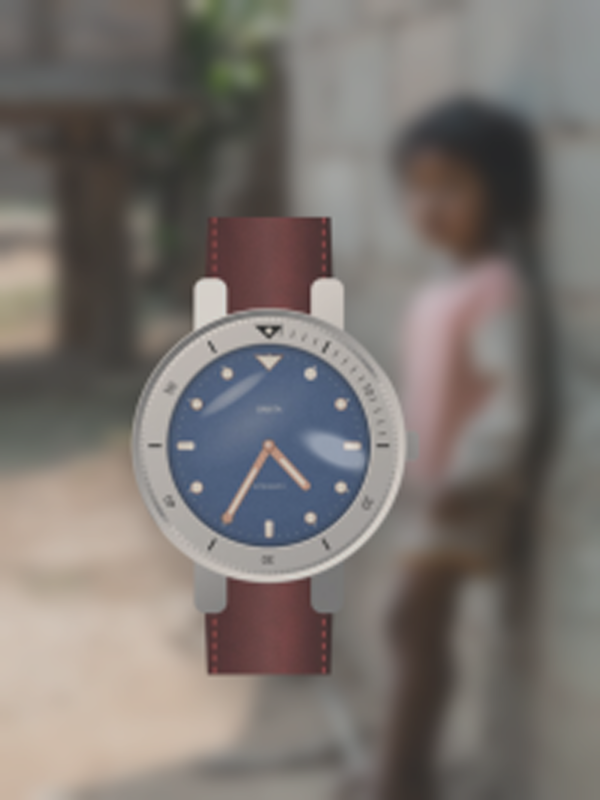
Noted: 4h35
